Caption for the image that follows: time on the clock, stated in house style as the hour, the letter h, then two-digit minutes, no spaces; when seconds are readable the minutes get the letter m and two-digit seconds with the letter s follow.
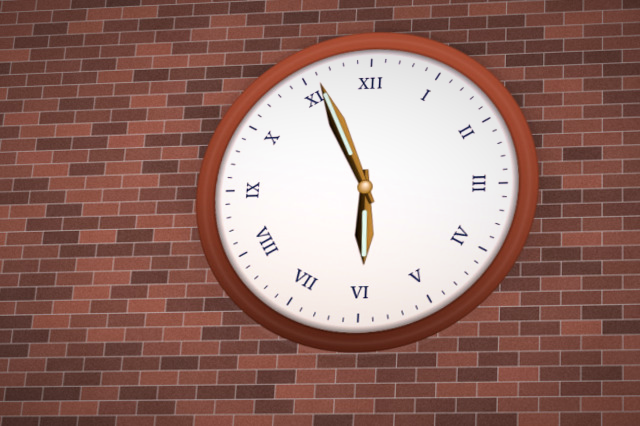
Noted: 5h56
